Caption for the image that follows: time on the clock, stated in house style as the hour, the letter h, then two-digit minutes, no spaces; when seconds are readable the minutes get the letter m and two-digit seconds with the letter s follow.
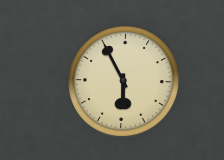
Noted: 5h55
